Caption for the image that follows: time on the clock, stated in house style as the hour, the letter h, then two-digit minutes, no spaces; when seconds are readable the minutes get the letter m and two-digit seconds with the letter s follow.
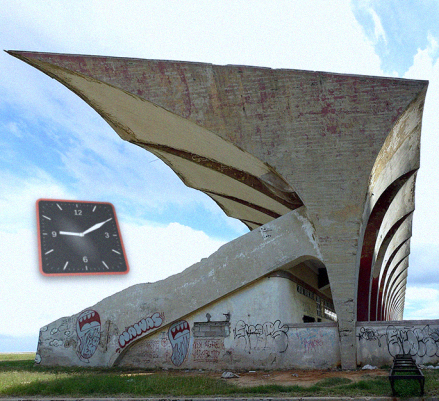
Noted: 9h10
